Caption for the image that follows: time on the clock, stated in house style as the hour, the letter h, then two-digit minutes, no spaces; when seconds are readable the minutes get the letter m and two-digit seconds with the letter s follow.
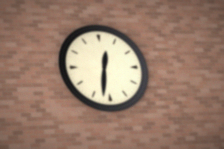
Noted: 12h32
